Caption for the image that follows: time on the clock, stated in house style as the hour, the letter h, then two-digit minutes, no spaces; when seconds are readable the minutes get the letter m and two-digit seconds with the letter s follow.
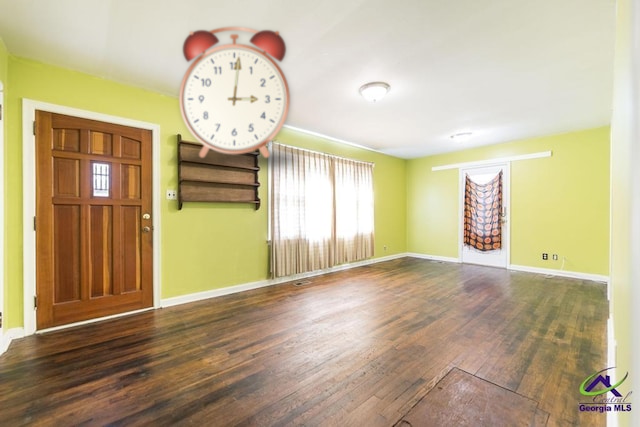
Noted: 3h01
